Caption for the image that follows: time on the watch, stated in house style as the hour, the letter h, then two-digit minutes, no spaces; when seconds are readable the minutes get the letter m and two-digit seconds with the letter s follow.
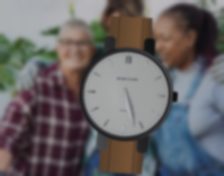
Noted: 5h27
